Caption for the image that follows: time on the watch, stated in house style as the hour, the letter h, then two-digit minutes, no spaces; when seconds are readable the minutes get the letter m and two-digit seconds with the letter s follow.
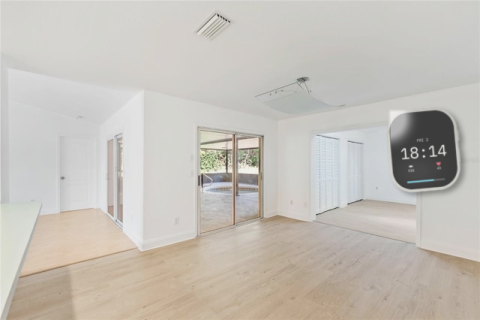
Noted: 18h14
